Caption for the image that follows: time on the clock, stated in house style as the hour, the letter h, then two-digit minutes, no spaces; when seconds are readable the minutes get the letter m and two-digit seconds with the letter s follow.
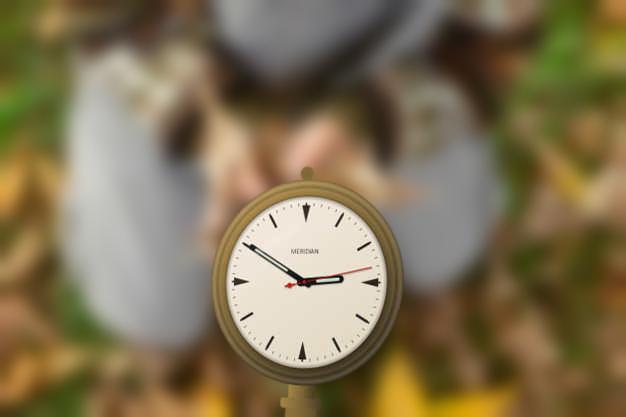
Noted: 2h50m13s
